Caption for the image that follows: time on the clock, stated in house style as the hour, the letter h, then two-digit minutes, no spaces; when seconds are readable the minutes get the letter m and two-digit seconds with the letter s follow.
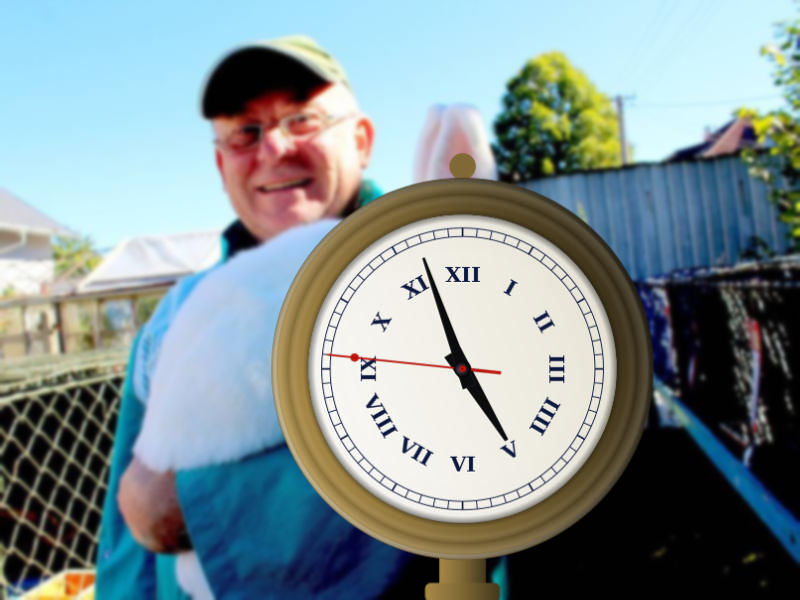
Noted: 4h56m46s
